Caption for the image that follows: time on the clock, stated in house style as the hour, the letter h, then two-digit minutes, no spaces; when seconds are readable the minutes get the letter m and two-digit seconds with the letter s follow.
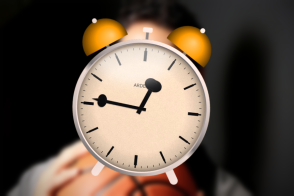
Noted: 12h46
